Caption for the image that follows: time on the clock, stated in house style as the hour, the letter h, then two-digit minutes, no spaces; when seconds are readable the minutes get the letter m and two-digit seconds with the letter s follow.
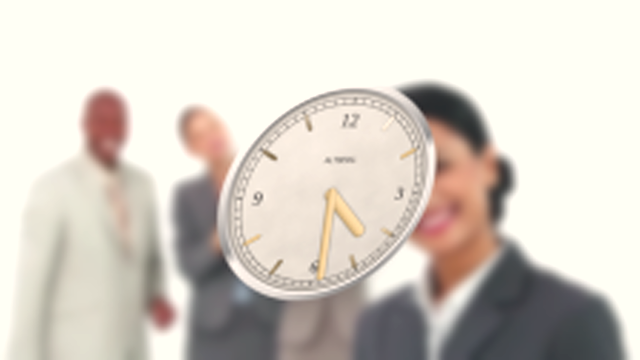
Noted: 4h29
